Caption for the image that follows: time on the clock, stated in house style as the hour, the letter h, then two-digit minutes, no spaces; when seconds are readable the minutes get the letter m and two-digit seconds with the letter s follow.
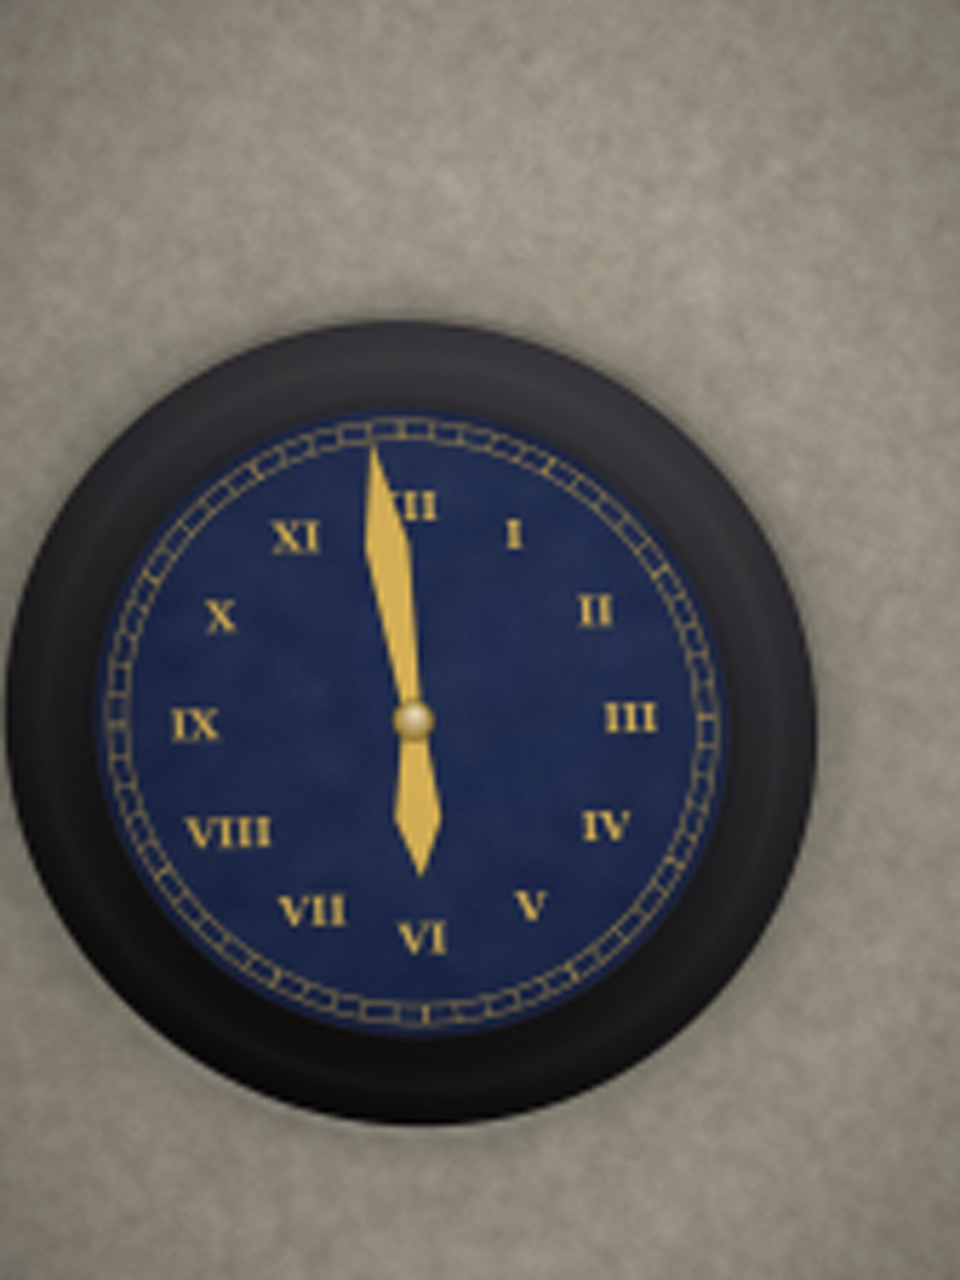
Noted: 5h59
